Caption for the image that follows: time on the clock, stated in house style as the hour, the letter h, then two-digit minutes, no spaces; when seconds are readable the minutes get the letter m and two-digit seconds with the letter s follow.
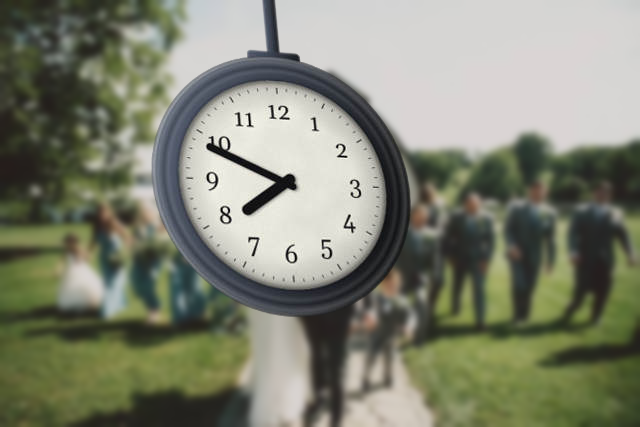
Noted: 7h49
